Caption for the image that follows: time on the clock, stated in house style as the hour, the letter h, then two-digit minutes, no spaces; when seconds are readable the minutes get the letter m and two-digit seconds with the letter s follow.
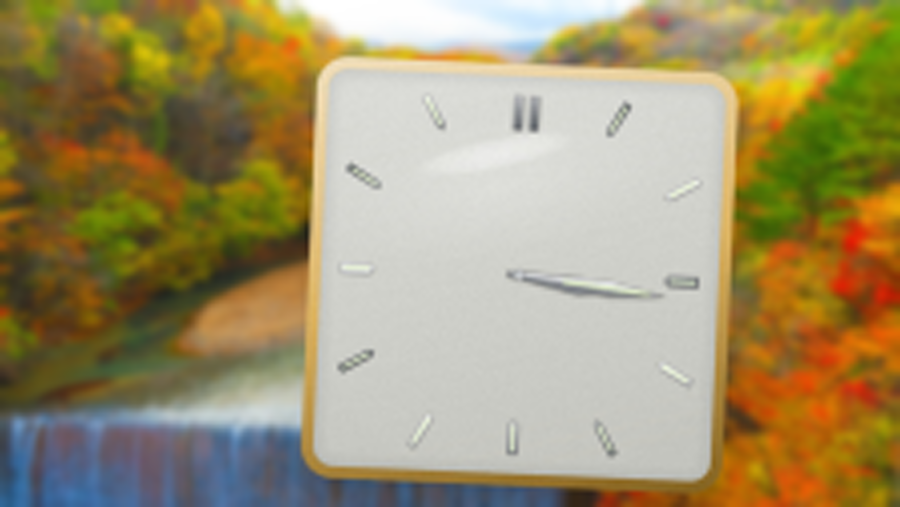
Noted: 3h16
